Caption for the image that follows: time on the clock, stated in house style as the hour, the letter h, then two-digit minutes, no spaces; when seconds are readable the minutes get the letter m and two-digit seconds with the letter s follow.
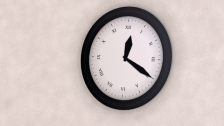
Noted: 12h20
